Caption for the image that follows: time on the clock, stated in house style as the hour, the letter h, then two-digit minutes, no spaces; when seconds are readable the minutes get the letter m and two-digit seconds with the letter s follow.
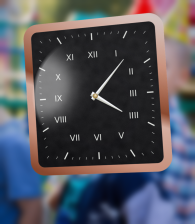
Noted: 4h07
